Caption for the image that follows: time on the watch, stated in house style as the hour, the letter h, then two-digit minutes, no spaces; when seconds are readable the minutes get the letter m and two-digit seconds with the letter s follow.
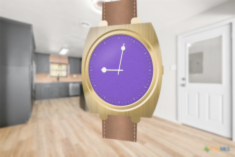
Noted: 9h02
